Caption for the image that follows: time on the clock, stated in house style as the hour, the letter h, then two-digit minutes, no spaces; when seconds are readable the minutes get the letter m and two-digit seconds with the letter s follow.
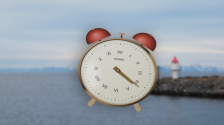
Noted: 4h21
